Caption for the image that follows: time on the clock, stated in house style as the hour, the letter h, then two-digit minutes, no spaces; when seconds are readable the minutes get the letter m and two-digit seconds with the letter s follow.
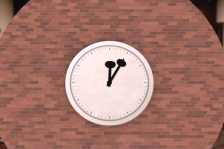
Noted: 12h05
